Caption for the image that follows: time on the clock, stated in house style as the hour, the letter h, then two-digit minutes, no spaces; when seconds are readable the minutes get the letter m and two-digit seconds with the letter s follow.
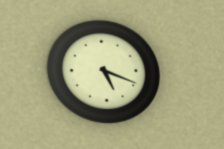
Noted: 5h19
